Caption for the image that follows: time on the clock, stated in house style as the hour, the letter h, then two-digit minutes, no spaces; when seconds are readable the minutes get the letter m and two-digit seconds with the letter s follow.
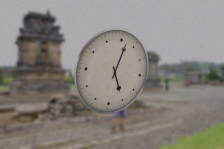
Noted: 5h02
